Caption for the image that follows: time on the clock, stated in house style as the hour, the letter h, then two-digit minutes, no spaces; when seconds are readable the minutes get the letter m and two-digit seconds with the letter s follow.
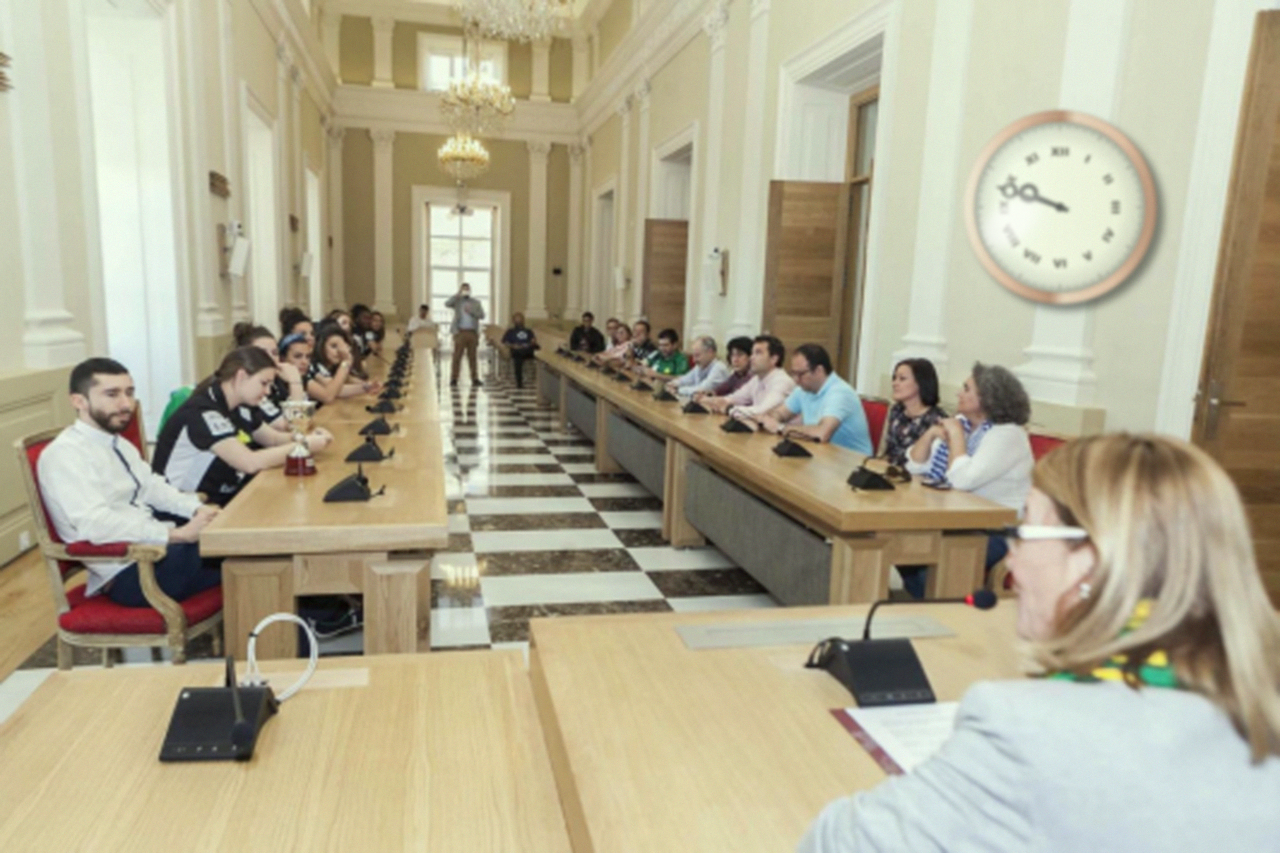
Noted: 9h48
